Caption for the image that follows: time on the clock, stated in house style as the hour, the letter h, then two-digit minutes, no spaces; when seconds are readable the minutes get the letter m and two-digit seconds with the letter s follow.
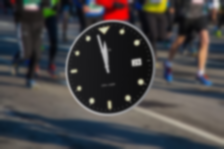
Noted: 11h58
